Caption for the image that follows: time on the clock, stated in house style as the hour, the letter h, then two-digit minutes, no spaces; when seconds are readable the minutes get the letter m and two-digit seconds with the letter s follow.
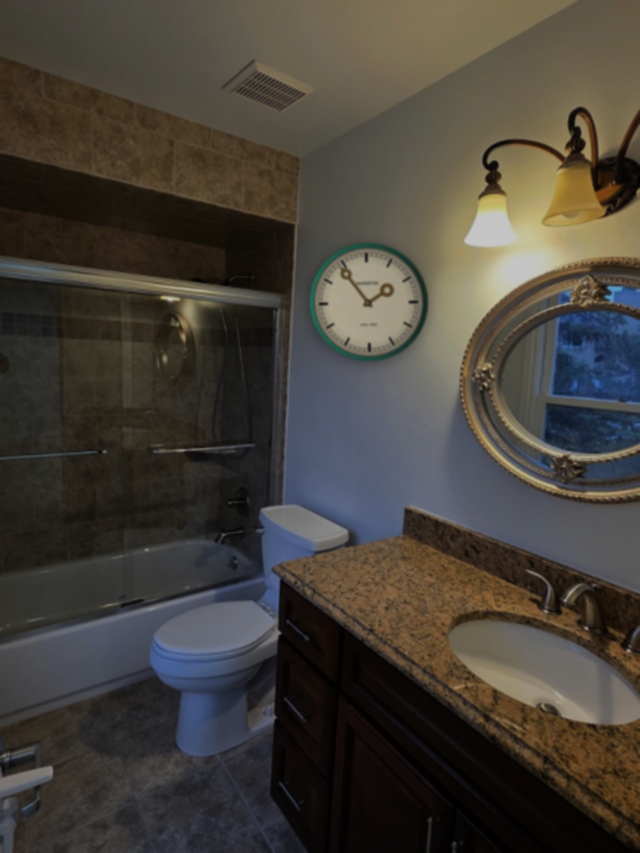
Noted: 1h54
